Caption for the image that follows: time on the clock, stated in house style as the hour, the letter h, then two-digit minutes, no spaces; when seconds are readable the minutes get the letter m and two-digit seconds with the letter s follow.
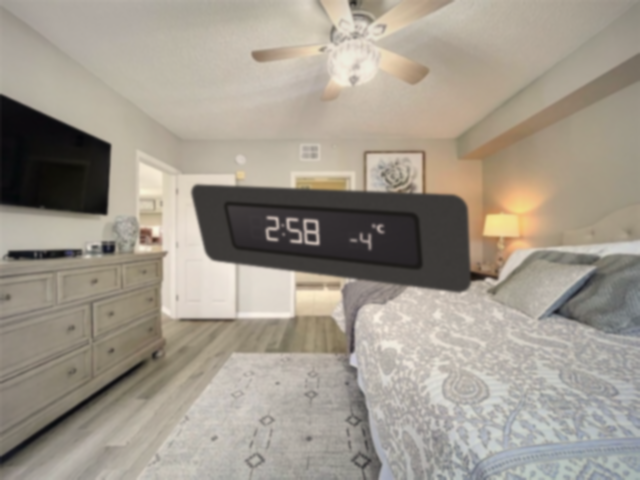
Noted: 2h58
